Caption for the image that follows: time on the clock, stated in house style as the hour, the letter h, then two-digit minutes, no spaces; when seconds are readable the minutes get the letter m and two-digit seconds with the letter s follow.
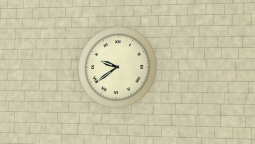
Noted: 9h39
